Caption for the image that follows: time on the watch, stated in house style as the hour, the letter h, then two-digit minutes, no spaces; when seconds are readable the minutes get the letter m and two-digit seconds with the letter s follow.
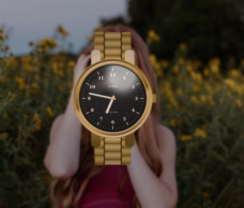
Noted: 6h47
